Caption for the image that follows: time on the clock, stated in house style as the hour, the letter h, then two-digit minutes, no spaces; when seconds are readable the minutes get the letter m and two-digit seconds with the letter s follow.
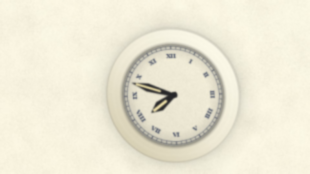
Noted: 7h48
